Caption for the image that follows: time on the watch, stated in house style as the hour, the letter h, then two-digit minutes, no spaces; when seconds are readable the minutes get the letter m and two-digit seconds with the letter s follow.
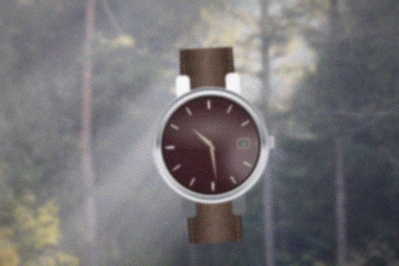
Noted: 10h29
